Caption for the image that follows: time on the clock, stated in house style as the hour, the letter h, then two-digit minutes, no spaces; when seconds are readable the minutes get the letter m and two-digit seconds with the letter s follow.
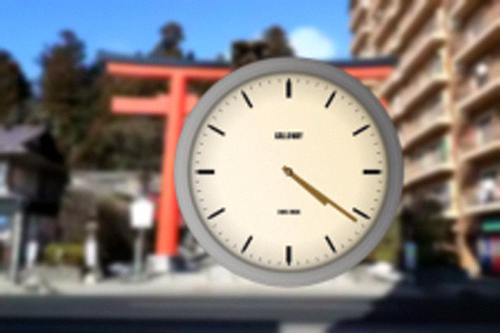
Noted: 4h21
